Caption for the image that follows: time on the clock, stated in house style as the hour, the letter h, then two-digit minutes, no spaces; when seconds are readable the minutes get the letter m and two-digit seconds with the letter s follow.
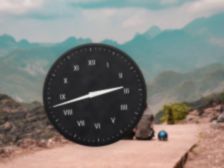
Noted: 2h43
